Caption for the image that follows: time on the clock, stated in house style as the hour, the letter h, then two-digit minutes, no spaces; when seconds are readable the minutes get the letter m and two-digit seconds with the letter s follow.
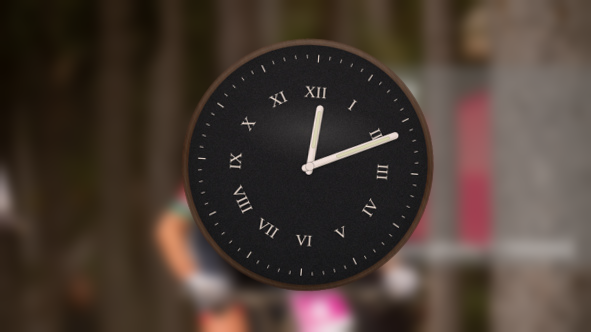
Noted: 12h11
